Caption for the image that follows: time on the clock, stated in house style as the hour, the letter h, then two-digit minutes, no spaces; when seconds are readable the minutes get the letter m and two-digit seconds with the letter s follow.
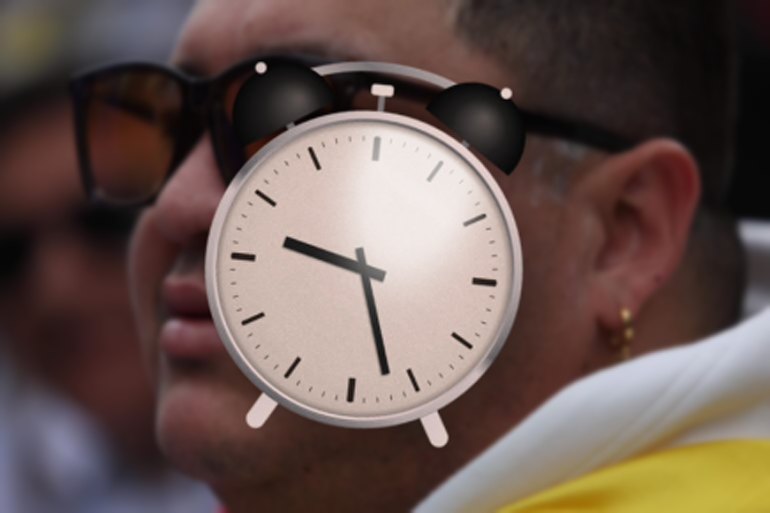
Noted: 9h27
